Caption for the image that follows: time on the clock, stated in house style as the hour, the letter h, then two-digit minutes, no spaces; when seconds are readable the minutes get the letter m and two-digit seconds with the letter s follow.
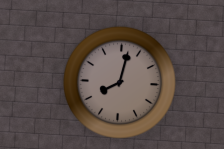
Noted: 8h02
